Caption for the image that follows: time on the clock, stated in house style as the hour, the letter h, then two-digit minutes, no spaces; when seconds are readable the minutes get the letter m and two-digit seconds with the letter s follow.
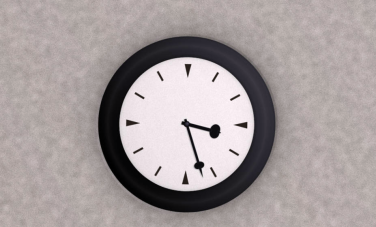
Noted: 3h27
